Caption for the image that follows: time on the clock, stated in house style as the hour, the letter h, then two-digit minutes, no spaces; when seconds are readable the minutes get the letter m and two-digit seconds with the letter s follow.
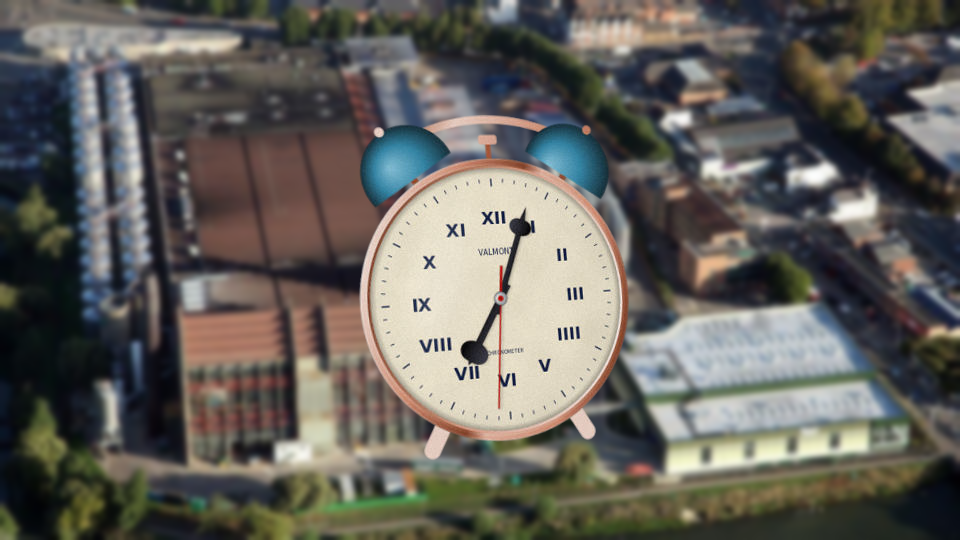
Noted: 7h03m31s
